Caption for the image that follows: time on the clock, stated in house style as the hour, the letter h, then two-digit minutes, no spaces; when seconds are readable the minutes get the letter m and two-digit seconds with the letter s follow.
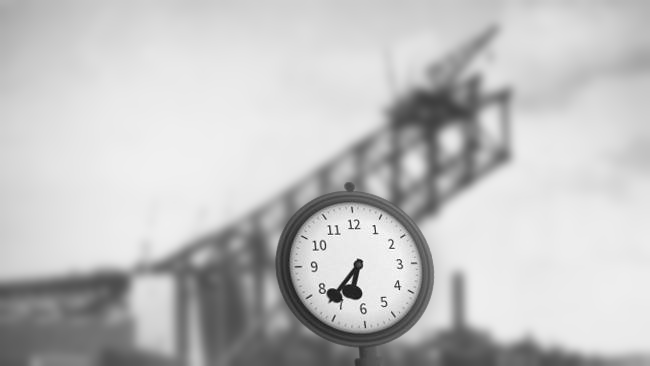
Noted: 6h37
